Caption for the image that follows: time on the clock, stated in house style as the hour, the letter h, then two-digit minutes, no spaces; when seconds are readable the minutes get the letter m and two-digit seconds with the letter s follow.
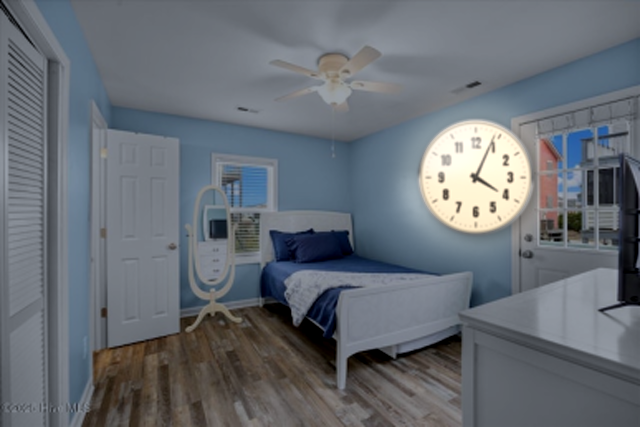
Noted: 4h04
